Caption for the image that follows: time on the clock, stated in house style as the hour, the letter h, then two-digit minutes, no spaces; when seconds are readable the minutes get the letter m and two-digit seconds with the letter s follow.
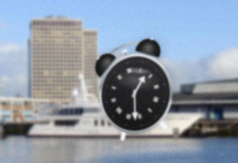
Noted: 1h32
